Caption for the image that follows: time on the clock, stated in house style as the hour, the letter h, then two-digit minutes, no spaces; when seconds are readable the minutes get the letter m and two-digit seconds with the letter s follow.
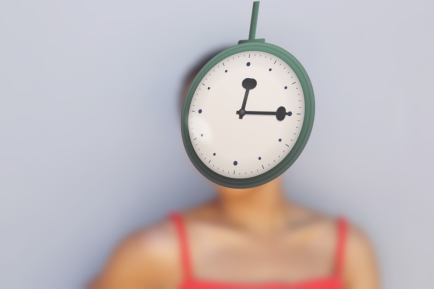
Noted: 12h15
